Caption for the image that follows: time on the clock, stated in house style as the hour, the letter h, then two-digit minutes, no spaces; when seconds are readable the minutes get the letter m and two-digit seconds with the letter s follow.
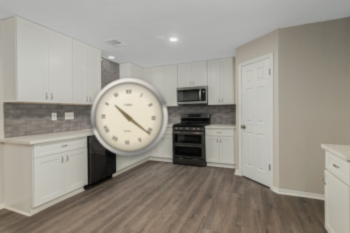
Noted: 10h21
